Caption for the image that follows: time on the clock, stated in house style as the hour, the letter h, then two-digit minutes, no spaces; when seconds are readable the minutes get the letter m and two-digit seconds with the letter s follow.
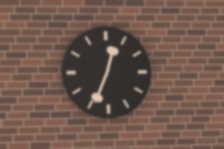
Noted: 12h34
